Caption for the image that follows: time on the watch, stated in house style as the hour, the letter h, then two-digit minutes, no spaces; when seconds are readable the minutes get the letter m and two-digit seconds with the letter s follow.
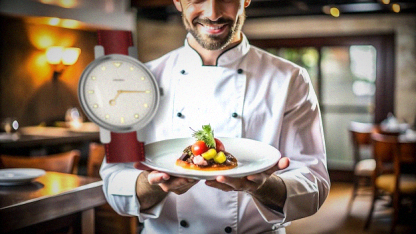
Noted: 7h15
